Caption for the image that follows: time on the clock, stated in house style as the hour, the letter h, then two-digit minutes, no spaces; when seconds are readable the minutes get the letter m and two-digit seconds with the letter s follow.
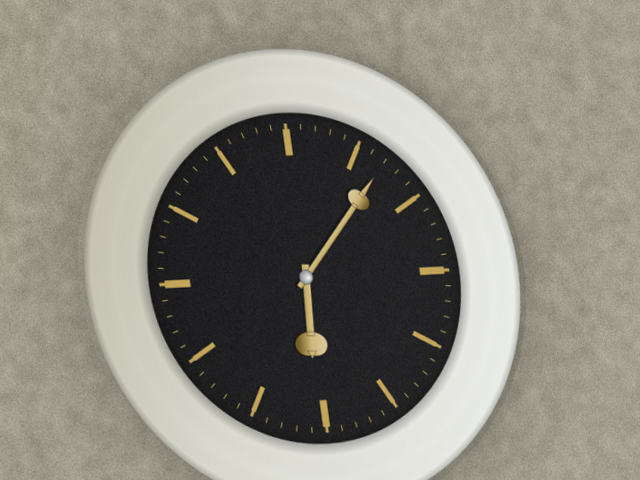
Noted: 6h07
